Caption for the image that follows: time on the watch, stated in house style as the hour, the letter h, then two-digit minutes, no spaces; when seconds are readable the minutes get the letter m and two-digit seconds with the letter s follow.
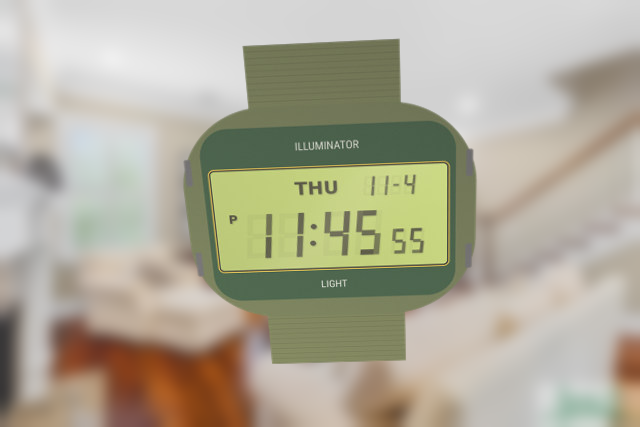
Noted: 11h45m55s
